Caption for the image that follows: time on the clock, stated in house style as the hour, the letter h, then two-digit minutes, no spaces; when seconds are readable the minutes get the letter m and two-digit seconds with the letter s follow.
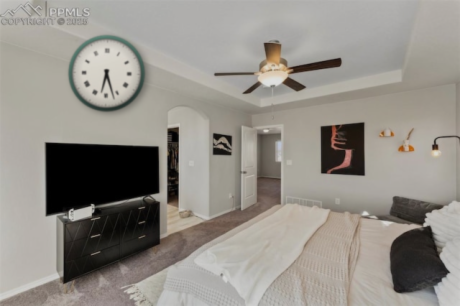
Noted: 6h27
